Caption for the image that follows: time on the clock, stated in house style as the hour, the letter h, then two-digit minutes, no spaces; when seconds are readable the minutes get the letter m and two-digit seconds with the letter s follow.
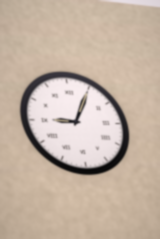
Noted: 9h05
